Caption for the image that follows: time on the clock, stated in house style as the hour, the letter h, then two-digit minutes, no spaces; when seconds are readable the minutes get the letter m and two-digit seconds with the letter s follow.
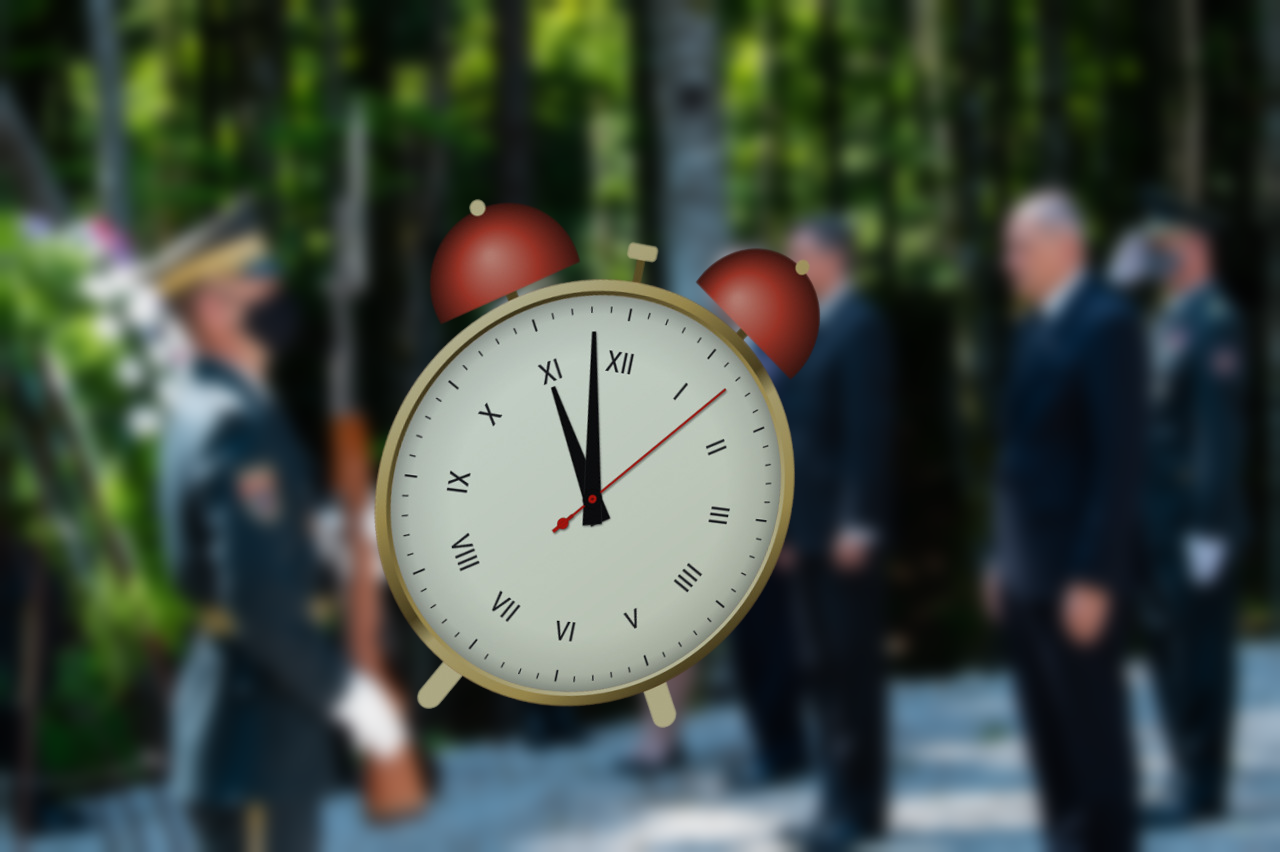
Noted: 10h58m07s
